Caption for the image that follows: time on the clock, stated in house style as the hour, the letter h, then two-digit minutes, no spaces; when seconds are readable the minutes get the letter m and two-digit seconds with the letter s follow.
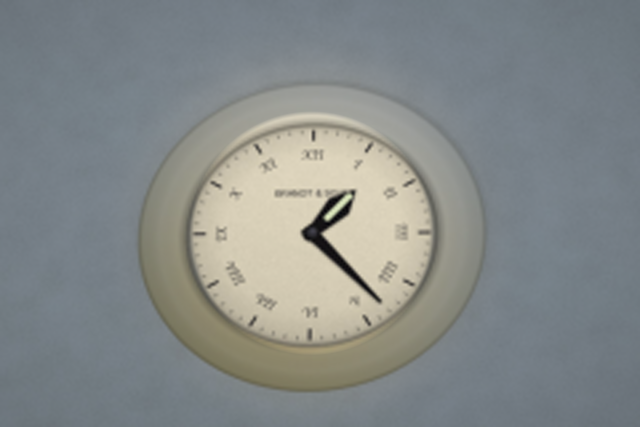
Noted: 1h23
